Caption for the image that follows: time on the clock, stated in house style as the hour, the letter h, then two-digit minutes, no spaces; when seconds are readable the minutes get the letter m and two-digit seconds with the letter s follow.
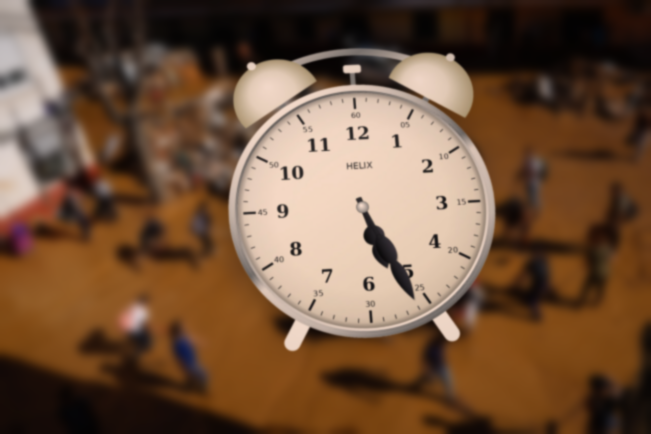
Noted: 5h26
